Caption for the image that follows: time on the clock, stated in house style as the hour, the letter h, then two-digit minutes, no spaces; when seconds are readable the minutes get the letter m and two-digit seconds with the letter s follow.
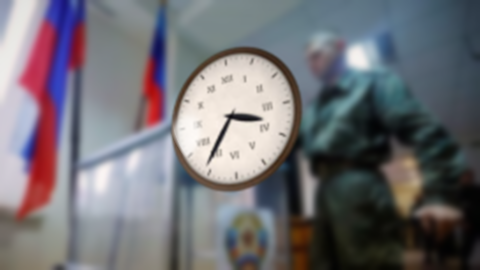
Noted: 3h36
